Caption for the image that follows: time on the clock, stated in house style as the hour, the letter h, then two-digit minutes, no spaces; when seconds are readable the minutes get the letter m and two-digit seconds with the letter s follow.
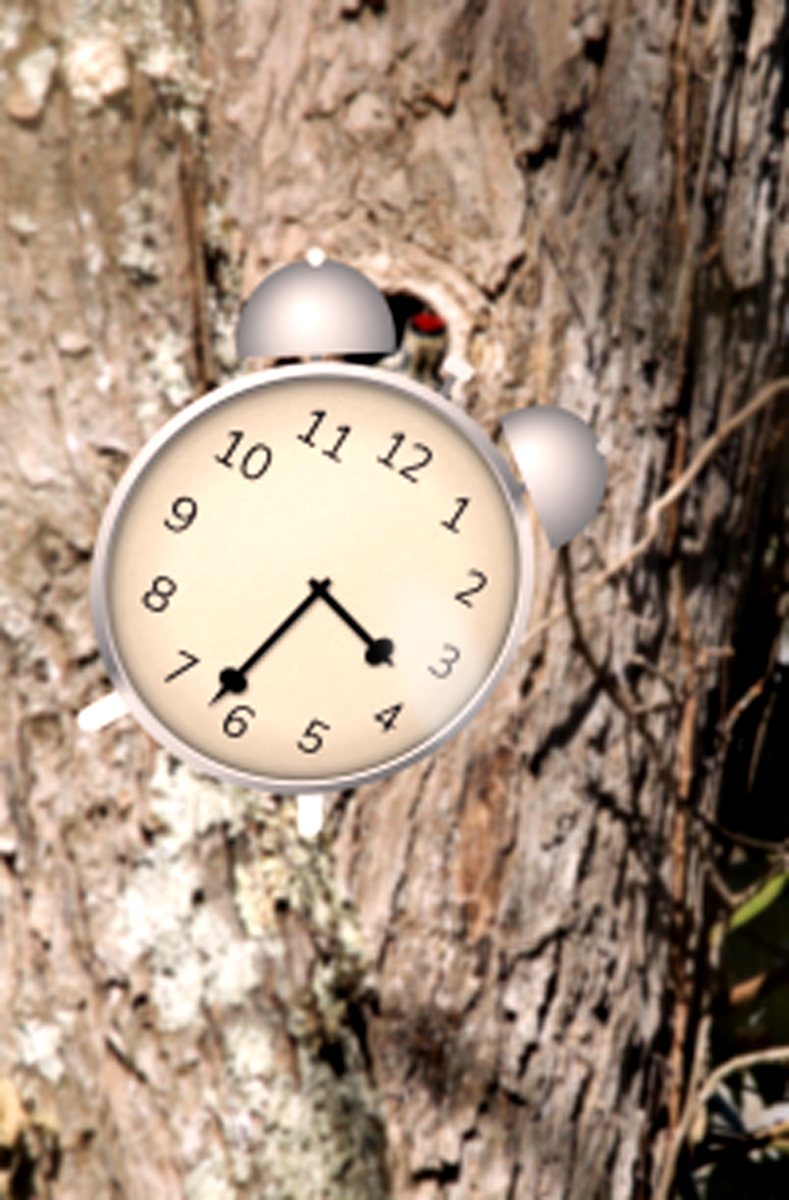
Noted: 3h32
